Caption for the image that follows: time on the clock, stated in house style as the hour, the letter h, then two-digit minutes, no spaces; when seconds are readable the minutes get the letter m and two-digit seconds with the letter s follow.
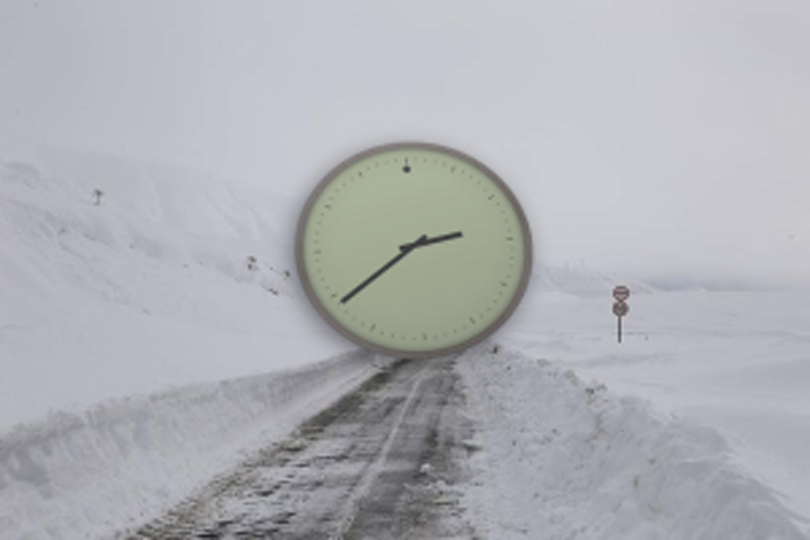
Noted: 2h39
